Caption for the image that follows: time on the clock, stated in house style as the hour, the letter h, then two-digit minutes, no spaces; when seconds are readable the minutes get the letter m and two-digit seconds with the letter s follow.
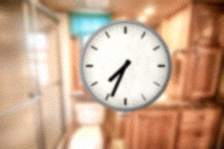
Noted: 7h34
